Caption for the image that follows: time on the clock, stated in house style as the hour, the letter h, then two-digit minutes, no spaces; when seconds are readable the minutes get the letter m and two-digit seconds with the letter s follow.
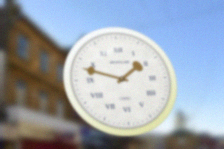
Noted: 1h48
